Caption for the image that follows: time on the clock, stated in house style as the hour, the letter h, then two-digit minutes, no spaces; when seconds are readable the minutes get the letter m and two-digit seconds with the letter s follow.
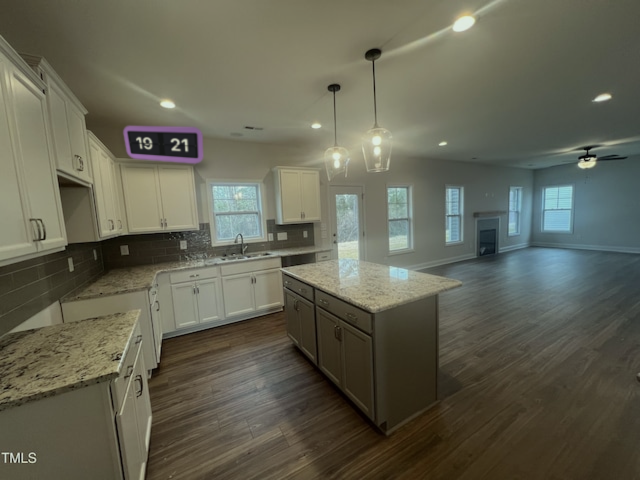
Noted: 19h21
